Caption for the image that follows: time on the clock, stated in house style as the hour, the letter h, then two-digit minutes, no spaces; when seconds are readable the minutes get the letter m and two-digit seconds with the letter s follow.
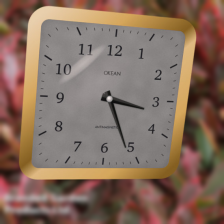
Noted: 3h26
